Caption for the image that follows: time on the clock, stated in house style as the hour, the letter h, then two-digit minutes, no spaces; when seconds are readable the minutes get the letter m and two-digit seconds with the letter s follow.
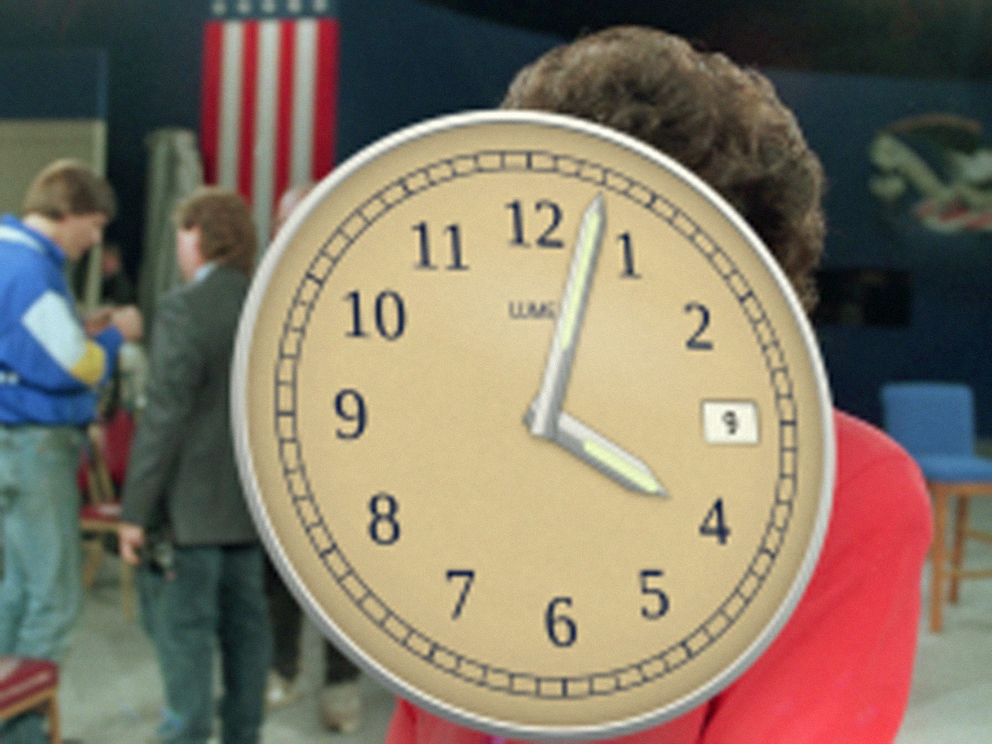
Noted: 4h03
